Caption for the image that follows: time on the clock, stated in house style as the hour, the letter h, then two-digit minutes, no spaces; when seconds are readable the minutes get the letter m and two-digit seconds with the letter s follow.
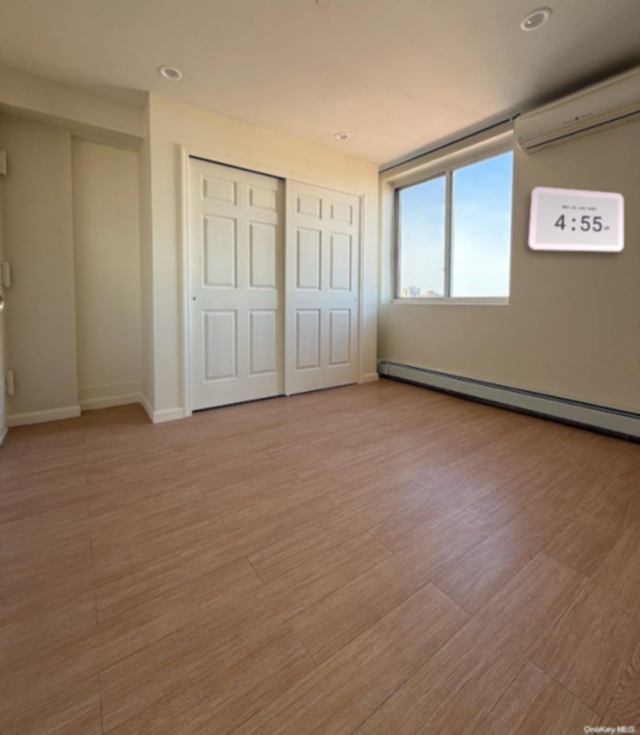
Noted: 4h55
